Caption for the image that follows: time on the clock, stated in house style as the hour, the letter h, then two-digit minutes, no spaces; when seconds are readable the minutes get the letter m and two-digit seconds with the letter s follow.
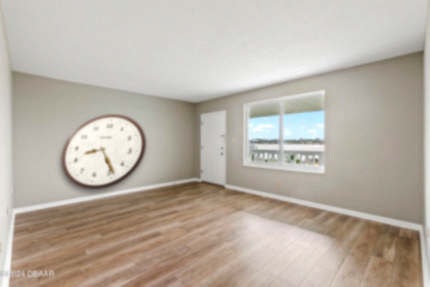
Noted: 8h24
